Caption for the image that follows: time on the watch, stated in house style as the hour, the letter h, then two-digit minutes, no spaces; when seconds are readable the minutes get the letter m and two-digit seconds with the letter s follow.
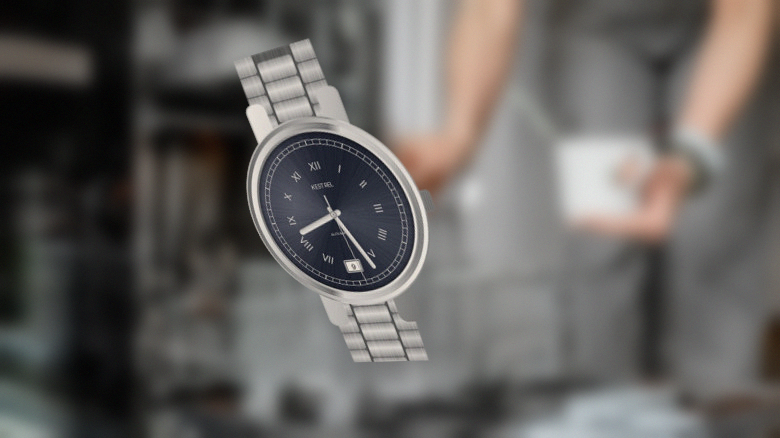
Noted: 8h26m29s
